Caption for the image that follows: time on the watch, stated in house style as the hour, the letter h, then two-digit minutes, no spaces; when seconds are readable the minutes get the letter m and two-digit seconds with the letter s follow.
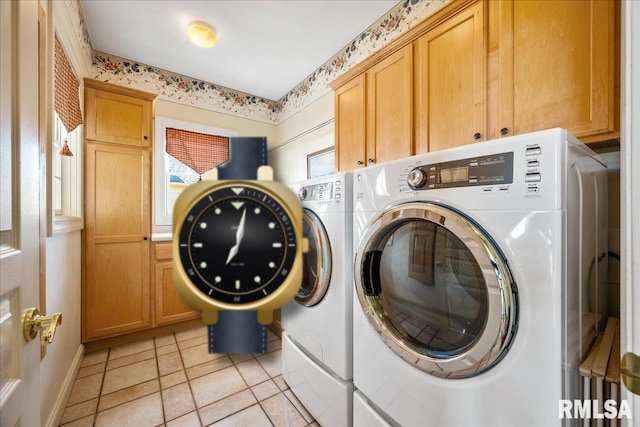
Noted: 7h02
